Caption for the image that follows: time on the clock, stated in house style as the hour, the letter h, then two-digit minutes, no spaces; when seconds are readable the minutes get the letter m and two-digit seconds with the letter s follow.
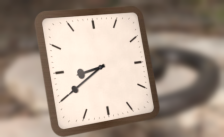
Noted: 8h40
